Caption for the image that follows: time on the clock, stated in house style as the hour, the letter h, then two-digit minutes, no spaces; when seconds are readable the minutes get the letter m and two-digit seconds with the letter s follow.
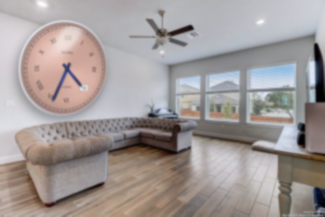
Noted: 4h34
